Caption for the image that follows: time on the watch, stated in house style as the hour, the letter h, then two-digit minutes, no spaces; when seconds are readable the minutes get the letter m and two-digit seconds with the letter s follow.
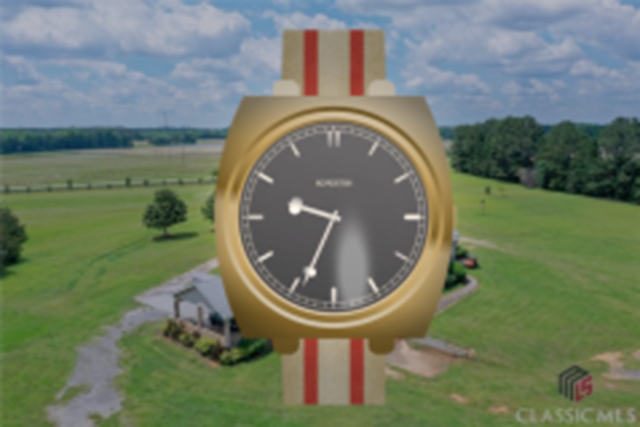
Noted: 9h34
